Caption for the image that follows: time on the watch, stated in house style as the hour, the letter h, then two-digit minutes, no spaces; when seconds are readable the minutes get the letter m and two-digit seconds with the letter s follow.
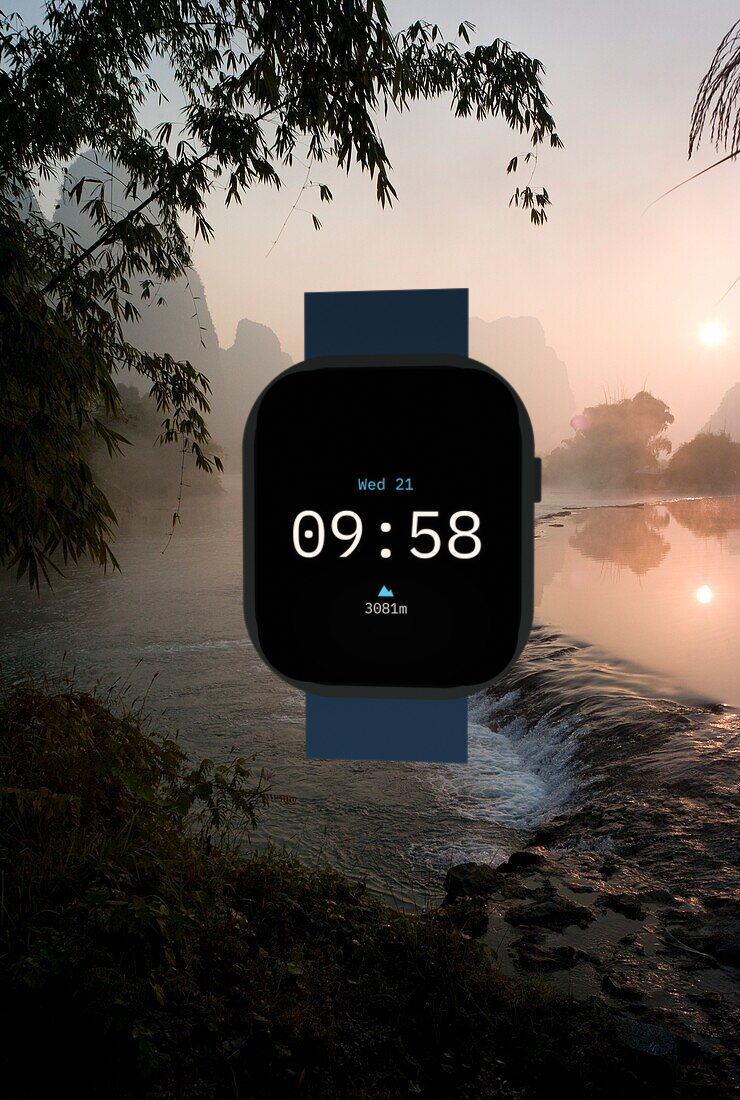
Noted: 9h58
